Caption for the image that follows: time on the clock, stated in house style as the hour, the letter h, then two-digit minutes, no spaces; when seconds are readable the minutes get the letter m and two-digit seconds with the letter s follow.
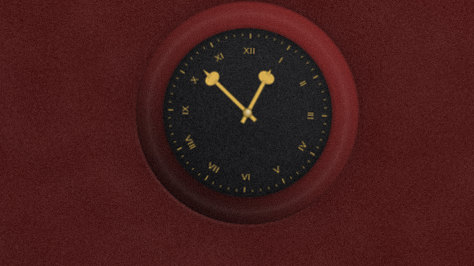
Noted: 12h52
